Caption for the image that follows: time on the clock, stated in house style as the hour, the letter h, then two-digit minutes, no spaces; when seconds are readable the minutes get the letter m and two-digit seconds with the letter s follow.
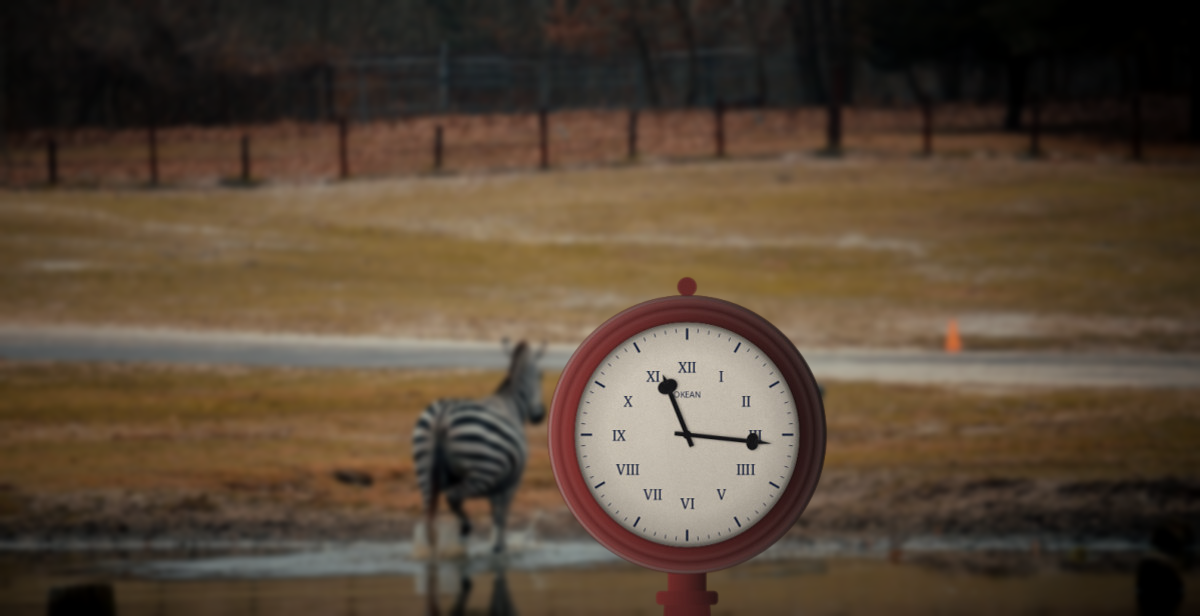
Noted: 11h16
